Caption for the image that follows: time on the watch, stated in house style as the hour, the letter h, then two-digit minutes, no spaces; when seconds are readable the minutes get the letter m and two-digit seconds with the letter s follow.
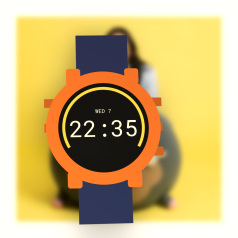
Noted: 22h35
